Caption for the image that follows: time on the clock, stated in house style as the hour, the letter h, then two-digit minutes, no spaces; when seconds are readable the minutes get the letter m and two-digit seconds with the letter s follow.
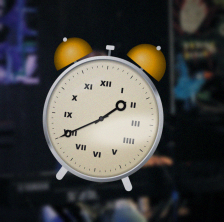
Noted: 1h40
